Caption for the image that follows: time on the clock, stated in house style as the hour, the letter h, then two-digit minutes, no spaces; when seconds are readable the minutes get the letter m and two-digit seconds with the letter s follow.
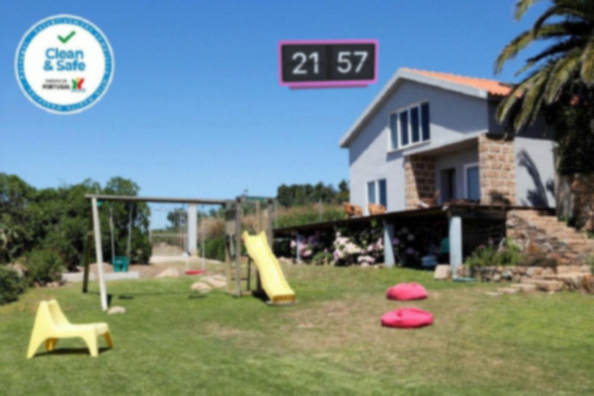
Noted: 21h57
